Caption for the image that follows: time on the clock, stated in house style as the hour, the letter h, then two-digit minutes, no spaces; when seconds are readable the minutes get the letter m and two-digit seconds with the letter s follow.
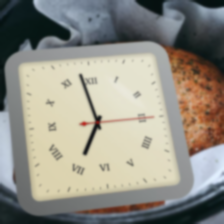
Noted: 6h58m15s
